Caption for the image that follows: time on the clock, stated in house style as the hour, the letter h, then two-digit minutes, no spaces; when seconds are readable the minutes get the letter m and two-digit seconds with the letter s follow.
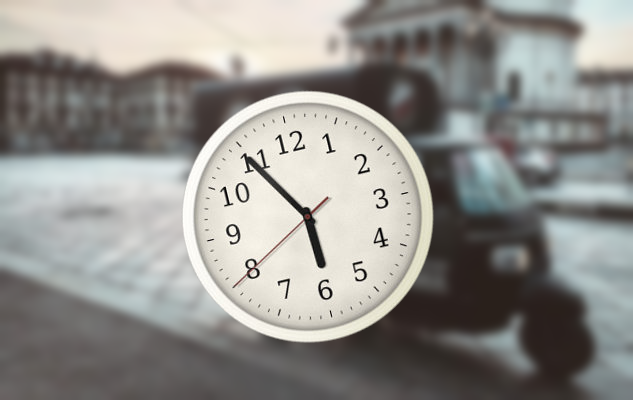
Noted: 5h54m40s
